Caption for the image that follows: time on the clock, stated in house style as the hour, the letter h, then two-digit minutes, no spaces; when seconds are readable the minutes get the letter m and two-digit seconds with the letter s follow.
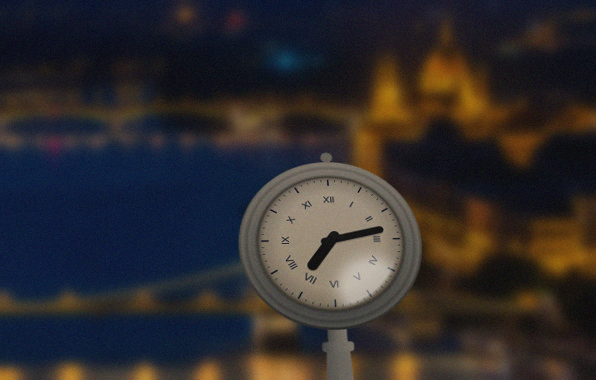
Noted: 7h13
